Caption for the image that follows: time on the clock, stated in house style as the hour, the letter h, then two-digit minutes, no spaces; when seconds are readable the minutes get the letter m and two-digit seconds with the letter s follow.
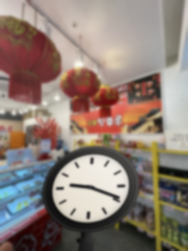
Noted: 9h19
